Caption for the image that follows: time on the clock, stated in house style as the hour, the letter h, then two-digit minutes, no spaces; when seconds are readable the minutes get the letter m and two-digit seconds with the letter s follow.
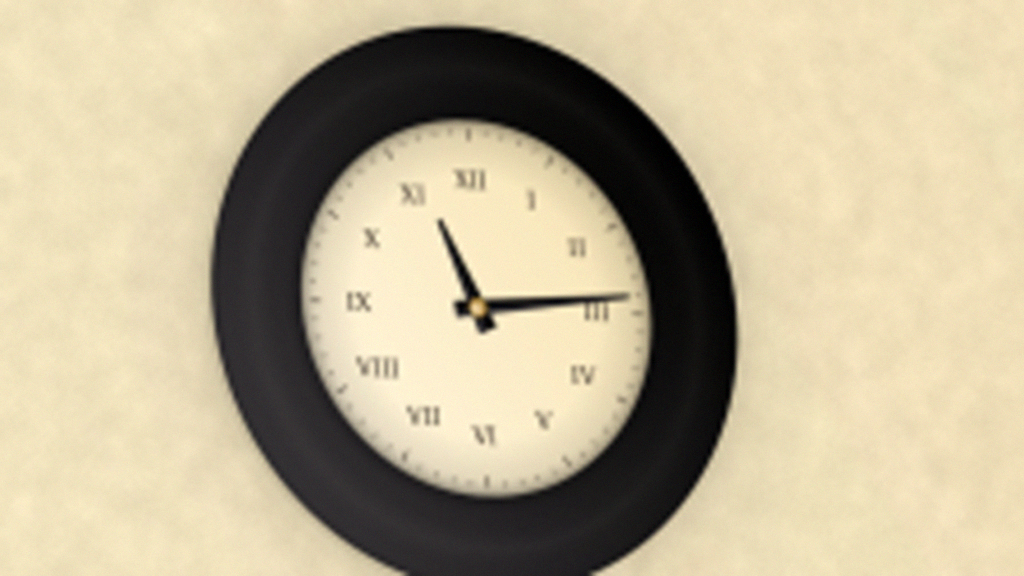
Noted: 11h14
